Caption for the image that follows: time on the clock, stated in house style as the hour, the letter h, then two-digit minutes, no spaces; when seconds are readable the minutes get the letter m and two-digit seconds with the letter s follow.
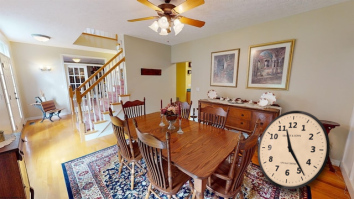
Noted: 11h24
